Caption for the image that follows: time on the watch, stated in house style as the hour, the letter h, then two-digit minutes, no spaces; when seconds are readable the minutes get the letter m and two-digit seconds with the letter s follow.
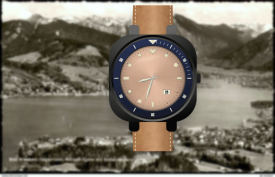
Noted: 8h33
